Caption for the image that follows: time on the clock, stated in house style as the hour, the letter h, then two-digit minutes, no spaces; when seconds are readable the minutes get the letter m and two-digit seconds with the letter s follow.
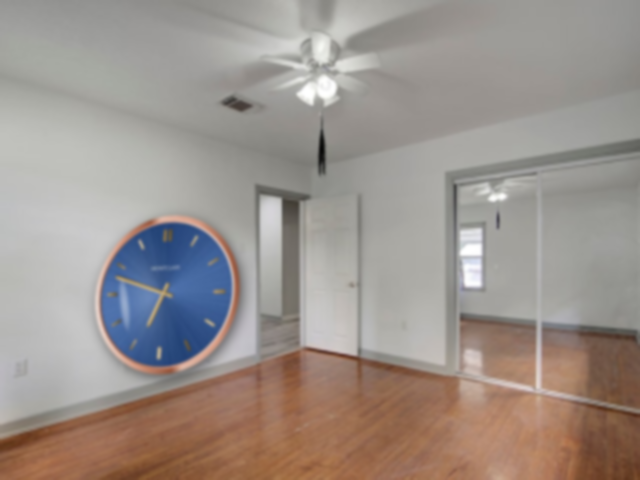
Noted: 6h48
